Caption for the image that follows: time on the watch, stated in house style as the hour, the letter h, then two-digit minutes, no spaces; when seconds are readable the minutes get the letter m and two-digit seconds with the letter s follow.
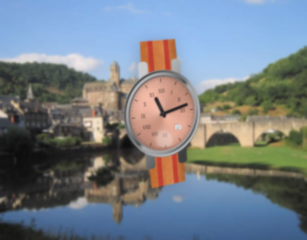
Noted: 11h13
